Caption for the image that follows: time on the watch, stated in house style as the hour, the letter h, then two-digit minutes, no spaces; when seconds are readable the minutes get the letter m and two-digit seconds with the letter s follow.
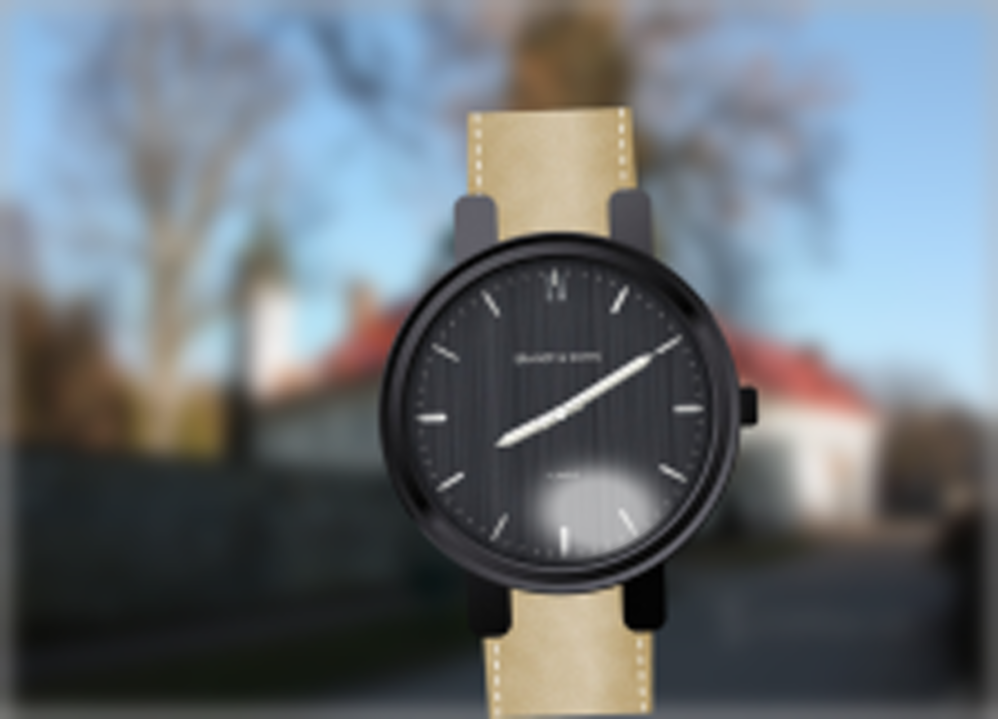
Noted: 8h10
